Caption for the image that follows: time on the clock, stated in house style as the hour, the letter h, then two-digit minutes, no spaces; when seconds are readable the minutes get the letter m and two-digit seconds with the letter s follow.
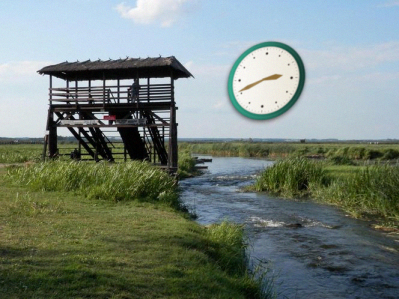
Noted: 2h41
